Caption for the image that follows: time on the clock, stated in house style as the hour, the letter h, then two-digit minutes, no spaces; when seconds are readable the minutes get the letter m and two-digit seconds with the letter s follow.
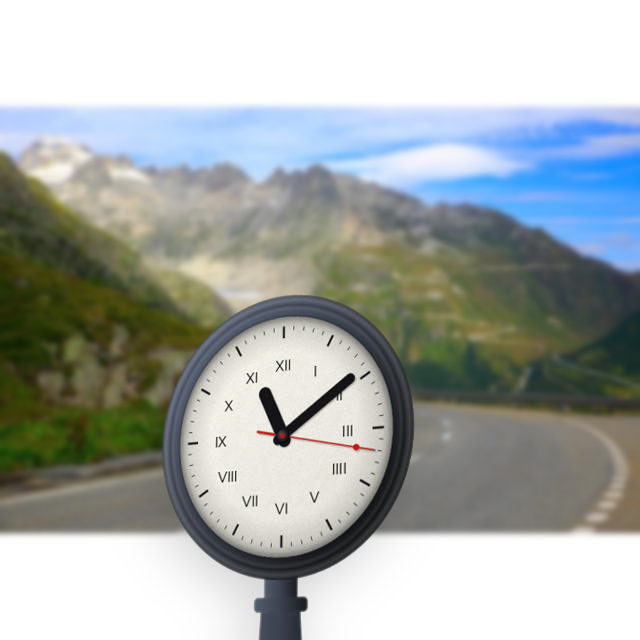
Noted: 11h09m17s
